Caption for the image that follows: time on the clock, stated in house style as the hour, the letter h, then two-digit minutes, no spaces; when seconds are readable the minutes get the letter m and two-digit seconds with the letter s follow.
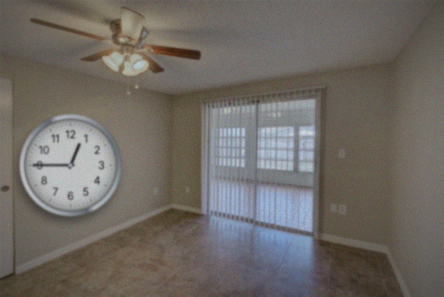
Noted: 12h45
